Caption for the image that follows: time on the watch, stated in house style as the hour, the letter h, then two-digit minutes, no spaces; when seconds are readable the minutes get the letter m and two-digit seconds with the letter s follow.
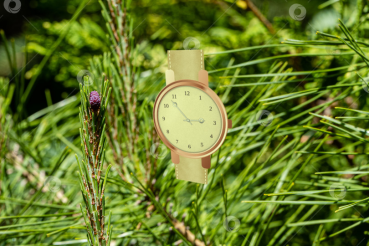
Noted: 2h53
